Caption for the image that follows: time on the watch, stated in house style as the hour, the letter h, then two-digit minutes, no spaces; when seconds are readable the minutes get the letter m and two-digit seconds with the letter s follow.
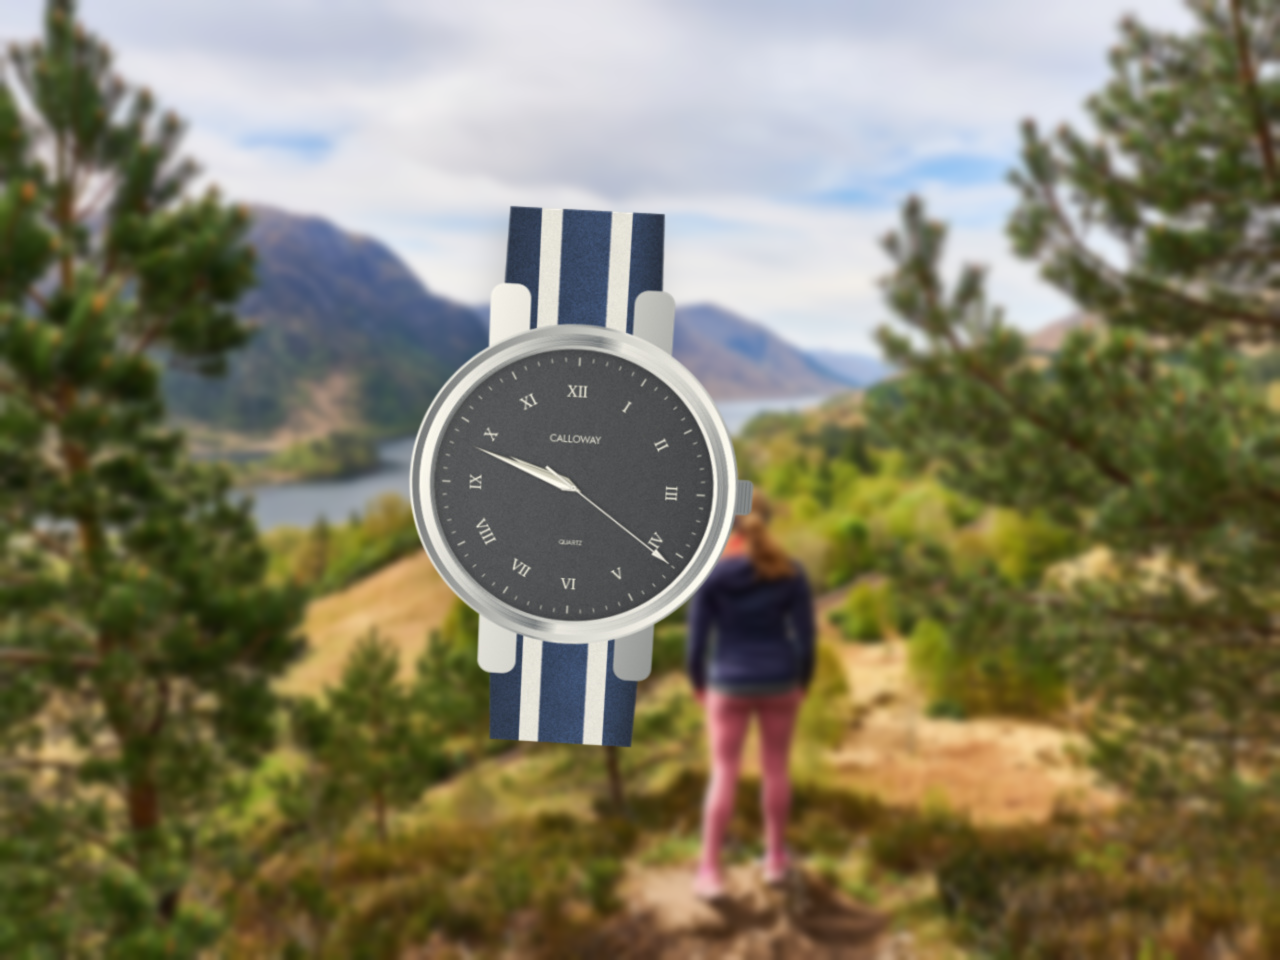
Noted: 9h48m21s
